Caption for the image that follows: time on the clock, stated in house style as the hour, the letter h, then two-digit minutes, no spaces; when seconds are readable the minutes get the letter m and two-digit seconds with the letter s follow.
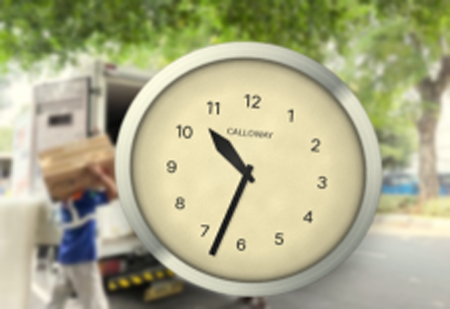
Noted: 10h33
